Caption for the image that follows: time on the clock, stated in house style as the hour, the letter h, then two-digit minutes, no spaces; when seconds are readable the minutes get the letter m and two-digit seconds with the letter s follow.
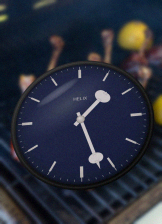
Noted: 1h27
